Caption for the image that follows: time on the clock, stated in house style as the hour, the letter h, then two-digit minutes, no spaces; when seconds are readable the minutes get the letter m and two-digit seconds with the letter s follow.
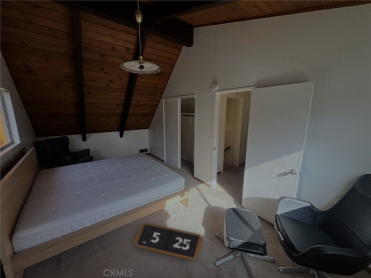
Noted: 5h25
